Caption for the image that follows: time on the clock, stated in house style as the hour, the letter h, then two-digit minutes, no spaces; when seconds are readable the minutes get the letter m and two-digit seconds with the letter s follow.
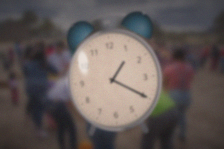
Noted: 1h20
